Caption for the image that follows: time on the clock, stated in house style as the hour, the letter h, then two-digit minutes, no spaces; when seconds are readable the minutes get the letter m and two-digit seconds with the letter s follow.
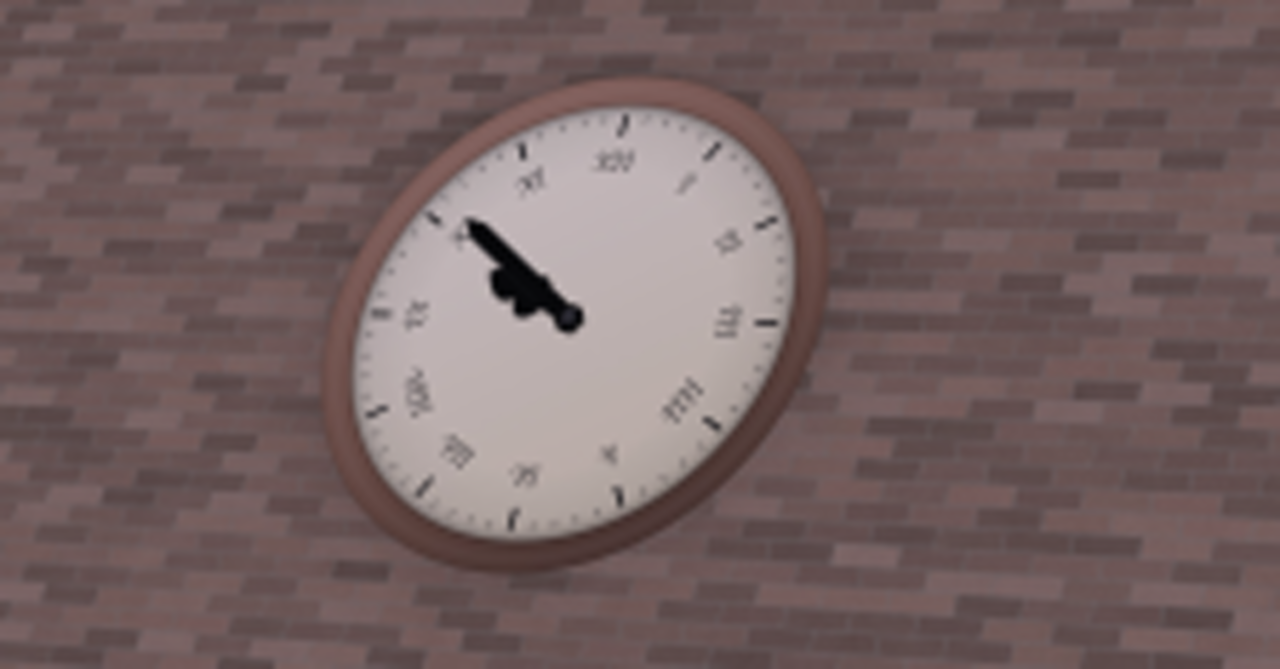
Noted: 9h51
